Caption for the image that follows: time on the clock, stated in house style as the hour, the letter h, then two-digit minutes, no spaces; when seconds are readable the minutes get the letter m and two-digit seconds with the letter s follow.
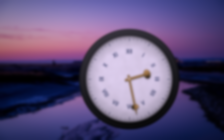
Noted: 2h28
